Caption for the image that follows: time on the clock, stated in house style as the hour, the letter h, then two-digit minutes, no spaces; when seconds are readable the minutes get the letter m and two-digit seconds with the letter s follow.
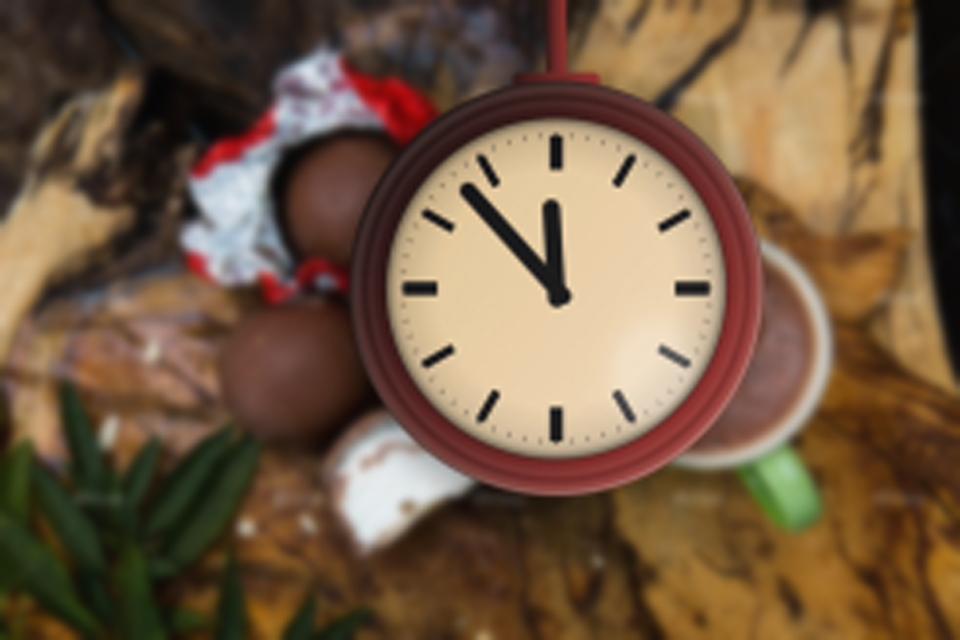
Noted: 11h53
